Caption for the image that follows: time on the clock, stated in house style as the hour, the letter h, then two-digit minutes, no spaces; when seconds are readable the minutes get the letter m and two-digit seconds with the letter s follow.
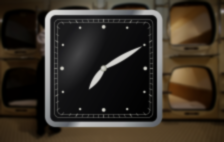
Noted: 7h10
